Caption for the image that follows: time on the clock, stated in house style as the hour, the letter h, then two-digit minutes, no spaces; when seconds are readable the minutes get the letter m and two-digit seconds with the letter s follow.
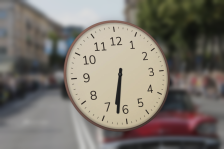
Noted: 6h32
